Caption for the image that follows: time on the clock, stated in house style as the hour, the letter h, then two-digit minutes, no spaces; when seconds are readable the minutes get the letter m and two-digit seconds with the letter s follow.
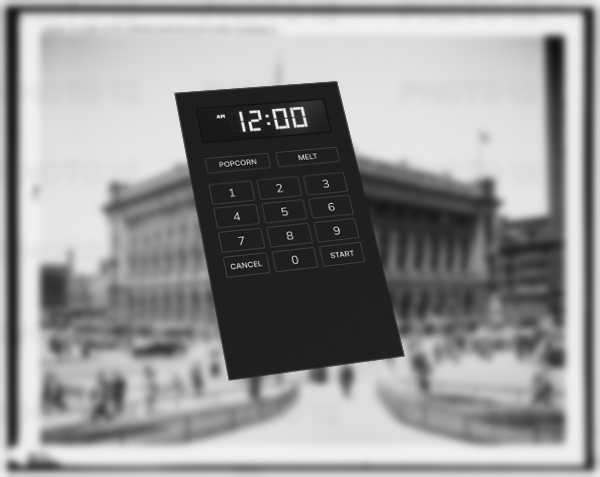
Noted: 12h00
